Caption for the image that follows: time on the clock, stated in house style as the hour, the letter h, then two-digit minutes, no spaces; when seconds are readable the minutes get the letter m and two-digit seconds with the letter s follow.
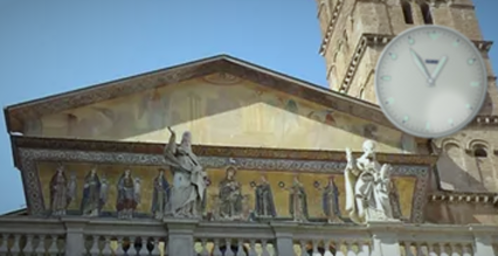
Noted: 12h54
